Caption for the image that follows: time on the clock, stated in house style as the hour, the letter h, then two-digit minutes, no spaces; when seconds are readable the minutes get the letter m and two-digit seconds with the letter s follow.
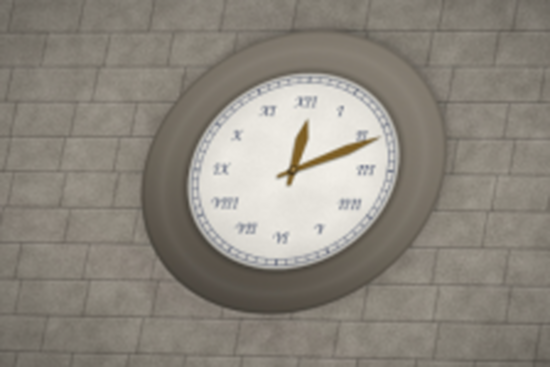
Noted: 12h11
